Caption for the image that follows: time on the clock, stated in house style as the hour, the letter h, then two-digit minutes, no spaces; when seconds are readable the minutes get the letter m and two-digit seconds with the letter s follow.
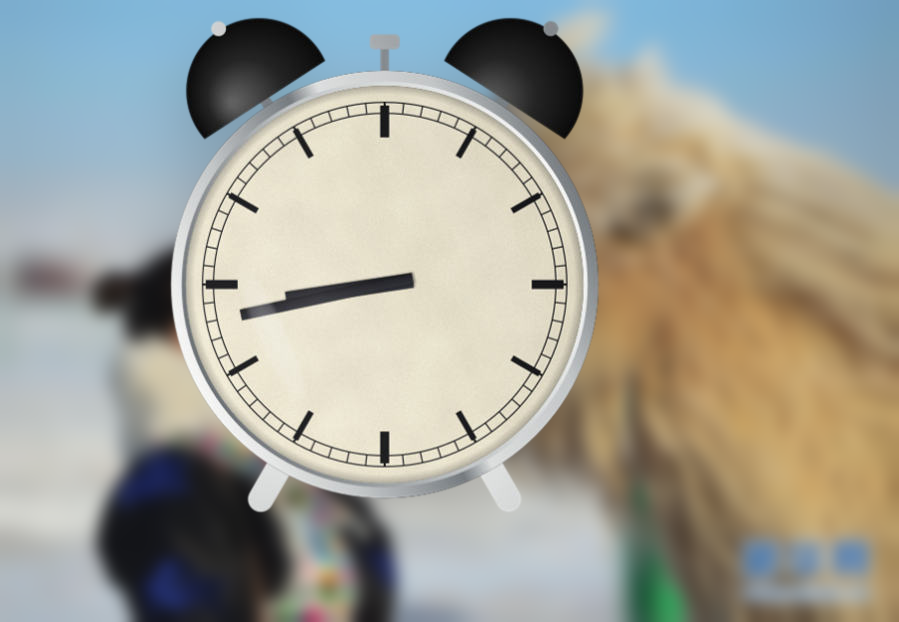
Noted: 8h43
